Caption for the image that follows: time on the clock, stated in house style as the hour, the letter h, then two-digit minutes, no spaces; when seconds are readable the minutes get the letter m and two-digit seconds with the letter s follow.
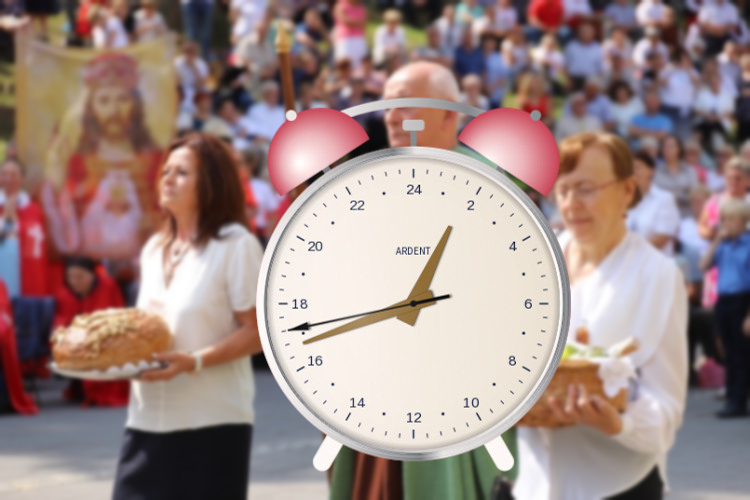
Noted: 1h41m43s
